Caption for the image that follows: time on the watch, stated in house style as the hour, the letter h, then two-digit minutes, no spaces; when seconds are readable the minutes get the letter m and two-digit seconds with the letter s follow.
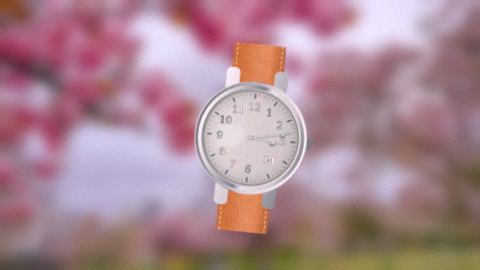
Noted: 3h13
